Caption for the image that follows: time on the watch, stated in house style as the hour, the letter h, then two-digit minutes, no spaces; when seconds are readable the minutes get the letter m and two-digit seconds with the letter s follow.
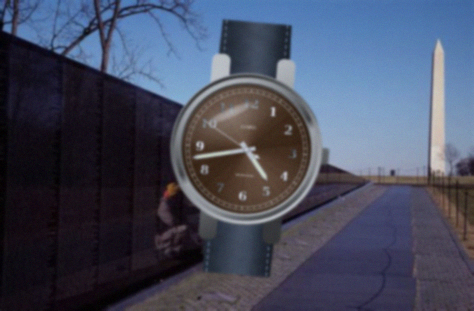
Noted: 4h42m50s
